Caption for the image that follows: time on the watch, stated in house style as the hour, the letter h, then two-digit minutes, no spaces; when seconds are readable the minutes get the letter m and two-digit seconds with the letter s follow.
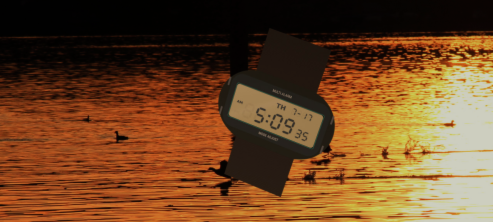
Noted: 5h09m35s
